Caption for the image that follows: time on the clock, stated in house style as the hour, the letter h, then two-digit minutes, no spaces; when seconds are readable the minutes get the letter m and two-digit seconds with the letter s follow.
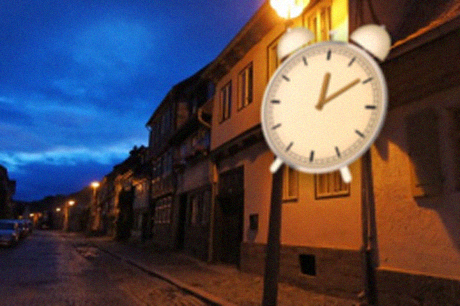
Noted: 12h09
